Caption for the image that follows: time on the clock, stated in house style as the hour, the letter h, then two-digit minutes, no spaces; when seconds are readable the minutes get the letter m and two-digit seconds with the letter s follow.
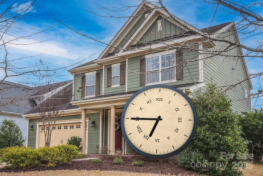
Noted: 6h45
